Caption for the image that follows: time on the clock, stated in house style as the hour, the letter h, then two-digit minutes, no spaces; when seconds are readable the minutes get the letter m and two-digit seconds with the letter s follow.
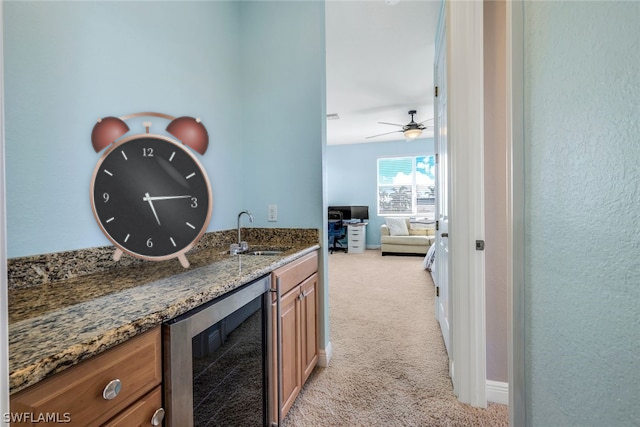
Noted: 5h14
